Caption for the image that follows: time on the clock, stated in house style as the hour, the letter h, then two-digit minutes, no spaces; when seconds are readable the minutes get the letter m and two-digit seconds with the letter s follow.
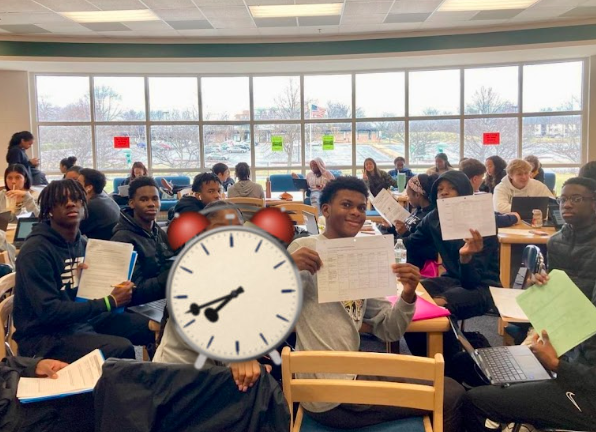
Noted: 7h42
